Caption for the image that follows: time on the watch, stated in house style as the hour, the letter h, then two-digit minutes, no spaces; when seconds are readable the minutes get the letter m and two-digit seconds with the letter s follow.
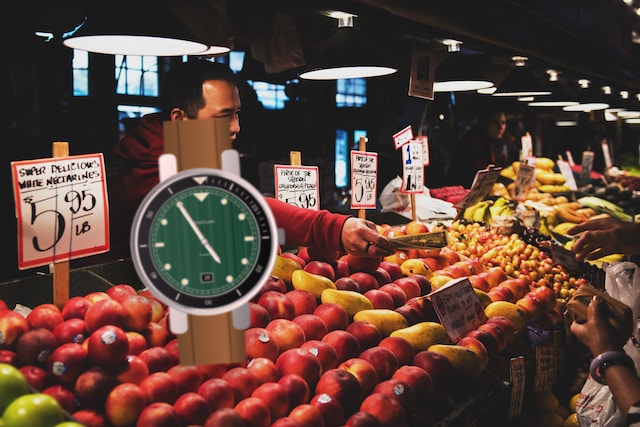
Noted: 4h55
